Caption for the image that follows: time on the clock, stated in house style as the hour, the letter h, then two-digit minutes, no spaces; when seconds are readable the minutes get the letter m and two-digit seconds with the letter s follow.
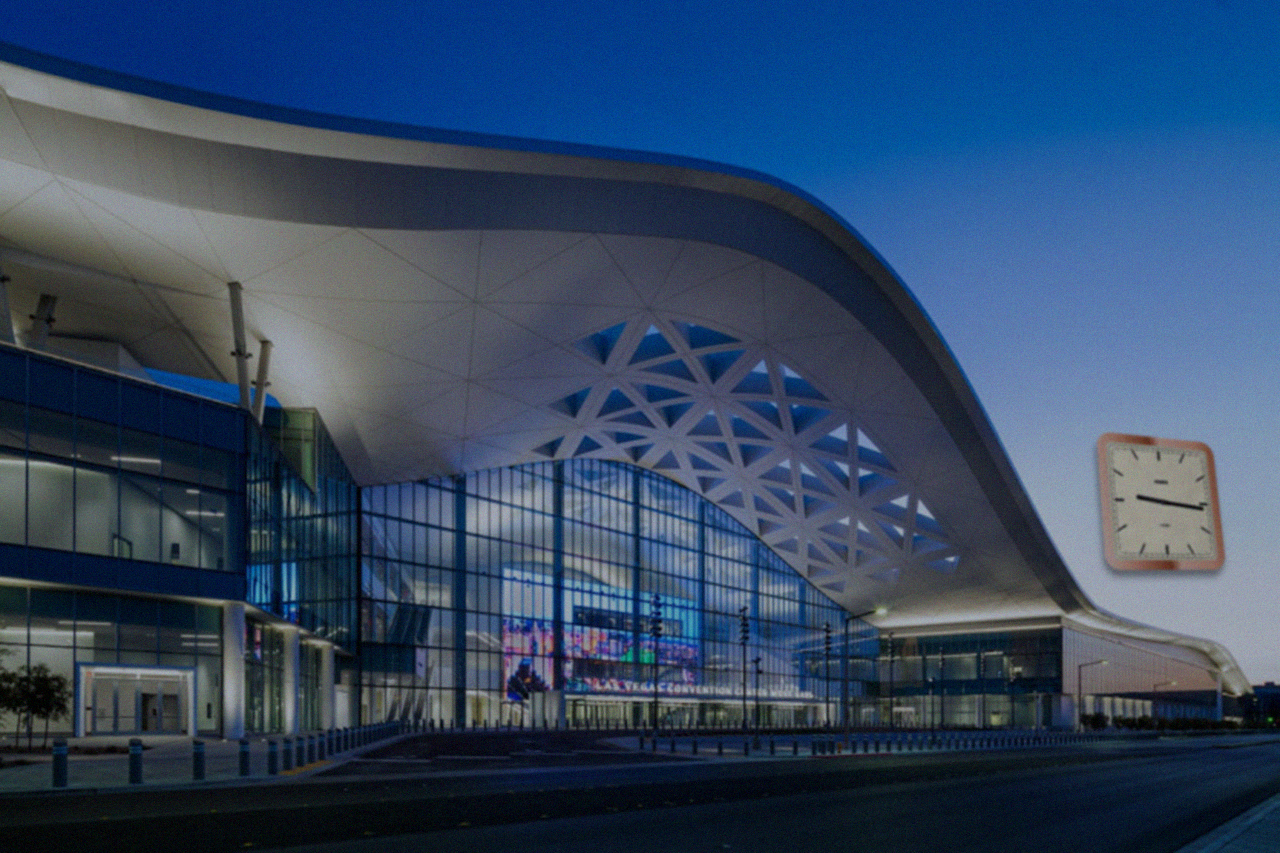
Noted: 9h16
